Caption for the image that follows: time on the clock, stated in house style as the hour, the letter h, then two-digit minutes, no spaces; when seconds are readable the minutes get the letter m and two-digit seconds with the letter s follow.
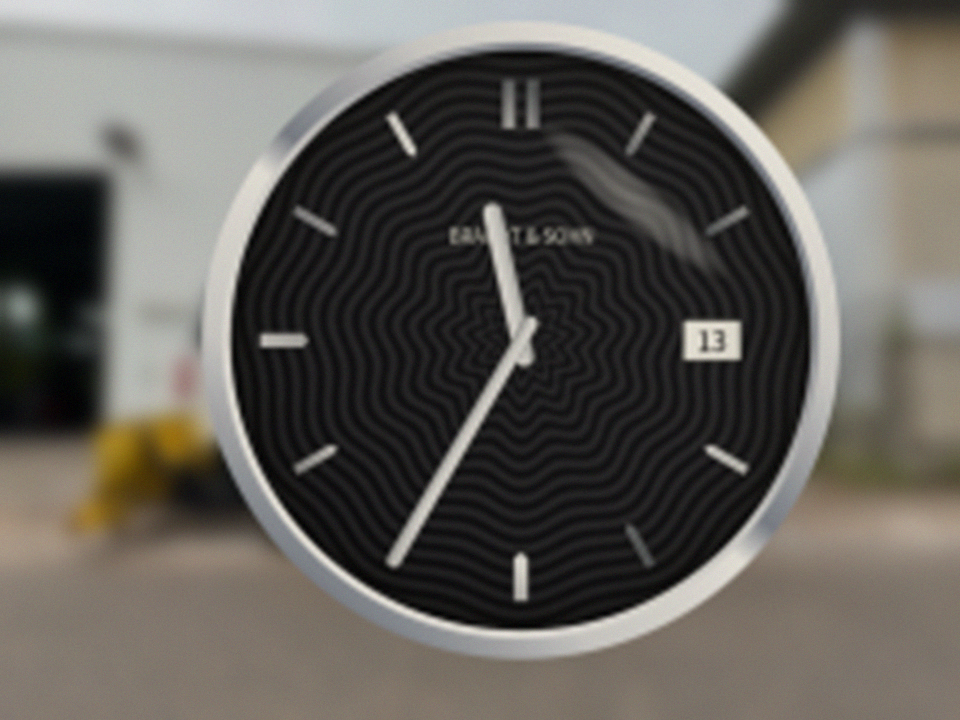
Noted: 11h35
